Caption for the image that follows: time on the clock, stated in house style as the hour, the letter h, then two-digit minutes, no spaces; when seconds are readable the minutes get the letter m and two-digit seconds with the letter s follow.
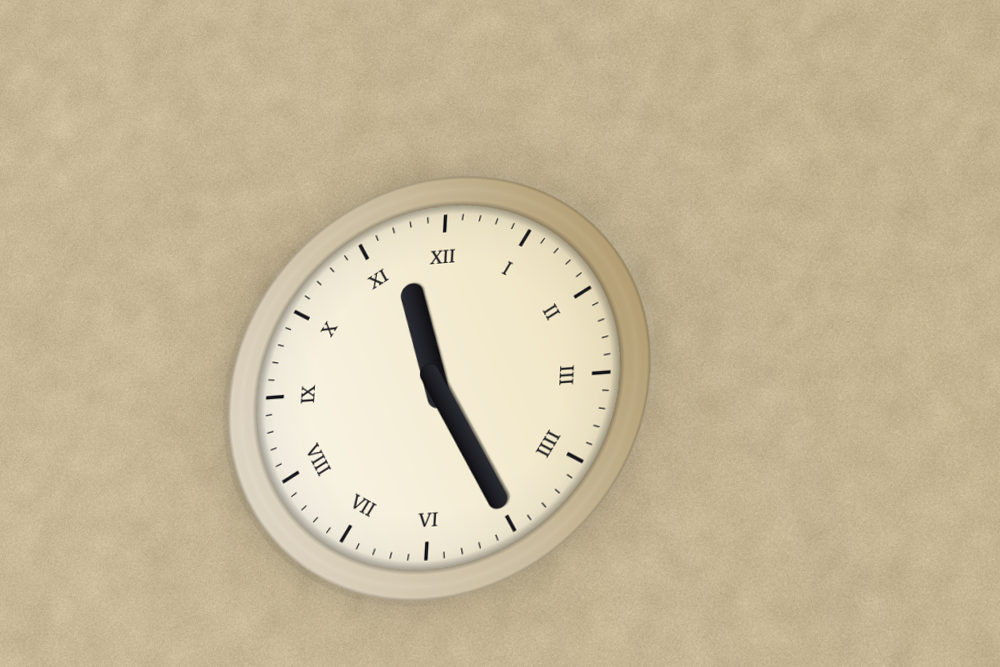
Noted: 11h25
